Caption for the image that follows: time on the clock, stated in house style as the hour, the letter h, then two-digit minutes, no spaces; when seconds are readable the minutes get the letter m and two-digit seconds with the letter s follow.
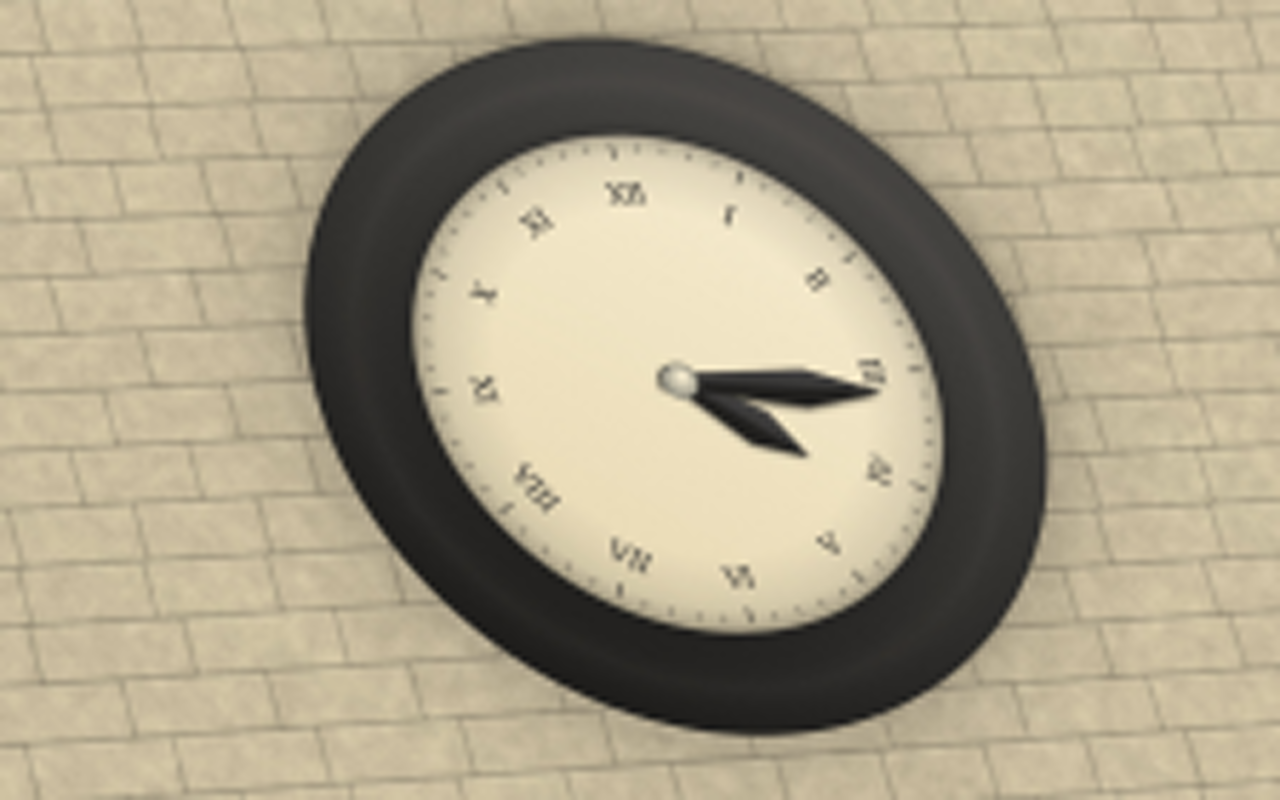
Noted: 4h16
